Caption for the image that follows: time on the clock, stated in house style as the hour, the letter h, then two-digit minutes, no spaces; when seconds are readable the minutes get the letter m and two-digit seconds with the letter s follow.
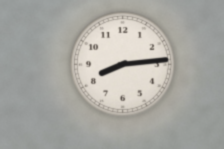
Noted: 8h14
